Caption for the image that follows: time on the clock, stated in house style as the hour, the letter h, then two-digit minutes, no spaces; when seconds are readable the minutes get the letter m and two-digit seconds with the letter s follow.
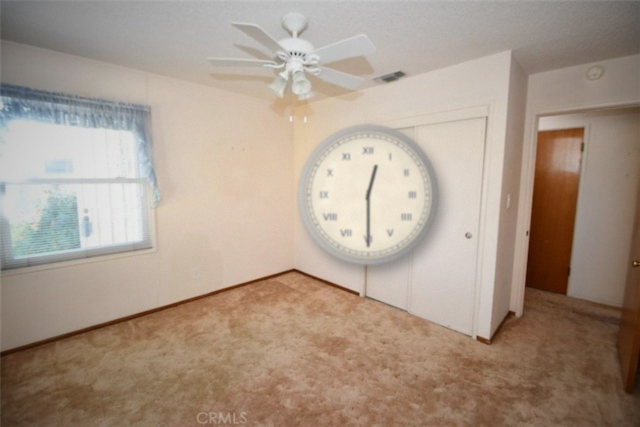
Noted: 12h30
